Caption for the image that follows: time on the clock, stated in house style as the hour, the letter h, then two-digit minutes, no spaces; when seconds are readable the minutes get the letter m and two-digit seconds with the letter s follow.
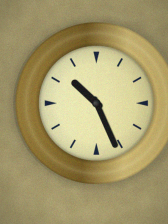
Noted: 10h26
